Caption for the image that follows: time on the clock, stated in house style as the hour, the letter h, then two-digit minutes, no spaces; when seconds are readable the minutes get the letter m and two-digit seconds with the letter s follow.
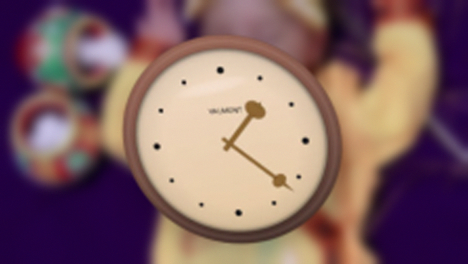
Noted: 1h22
